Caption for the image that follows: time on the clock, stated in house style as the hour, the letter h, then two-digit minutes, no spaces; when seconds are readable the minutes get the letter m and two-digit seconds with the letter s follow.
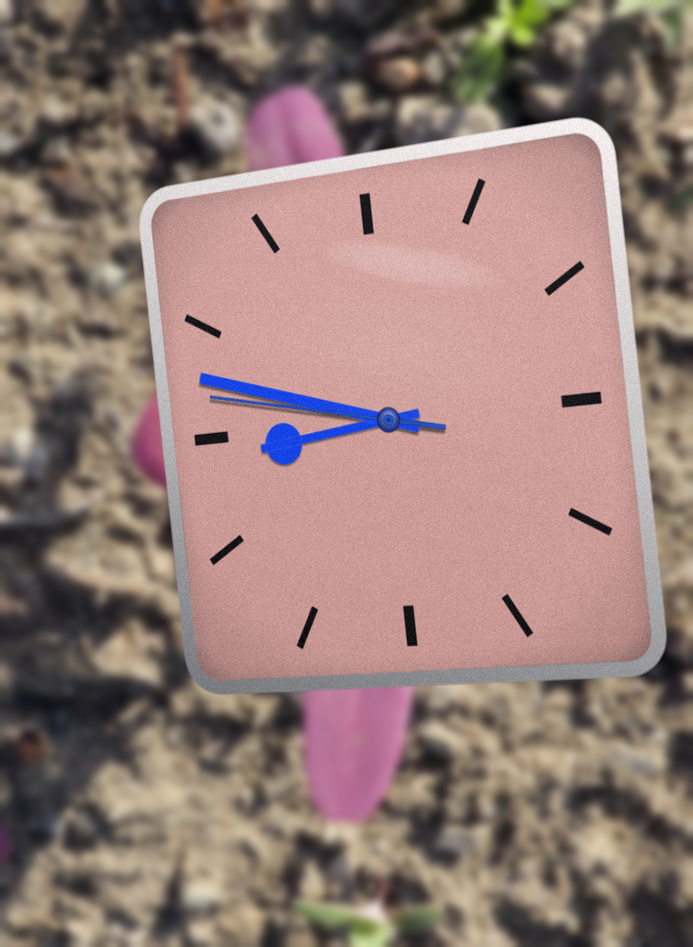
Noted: 8h47m47s
